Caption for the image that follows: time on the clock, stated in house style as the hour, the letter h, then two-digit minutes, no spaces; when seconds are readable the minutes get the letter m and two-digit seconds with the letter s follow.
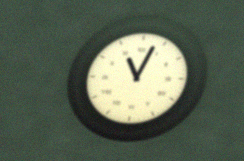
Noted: 11h03
